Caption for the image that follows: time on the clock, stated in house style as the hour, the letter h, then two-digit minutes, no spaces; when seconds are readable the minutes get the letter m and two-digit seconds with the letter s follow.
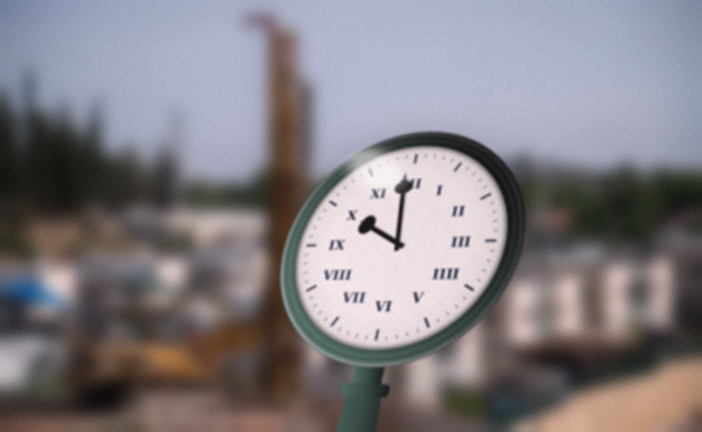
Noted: 9h59
